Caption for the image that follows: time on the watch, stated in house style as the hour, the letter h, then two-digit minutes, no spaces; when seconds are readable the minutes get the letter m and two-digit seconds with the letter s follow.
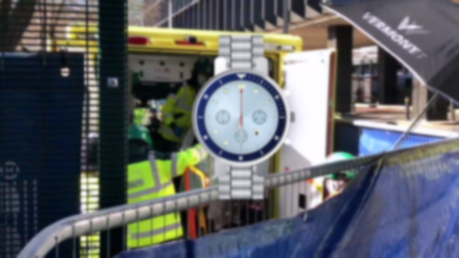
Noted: 6h30
